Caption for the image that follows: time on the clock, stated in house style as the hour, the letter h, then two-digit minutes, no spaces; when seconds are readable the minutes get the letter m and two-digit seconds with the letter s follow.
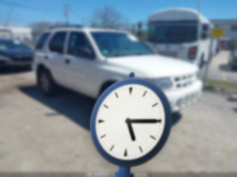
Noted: 5h15
